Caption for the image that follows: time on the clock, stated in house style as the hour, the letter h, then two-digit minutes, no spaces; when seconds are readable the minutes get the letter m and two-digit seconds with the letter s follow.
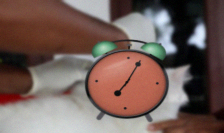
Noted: 7h04
